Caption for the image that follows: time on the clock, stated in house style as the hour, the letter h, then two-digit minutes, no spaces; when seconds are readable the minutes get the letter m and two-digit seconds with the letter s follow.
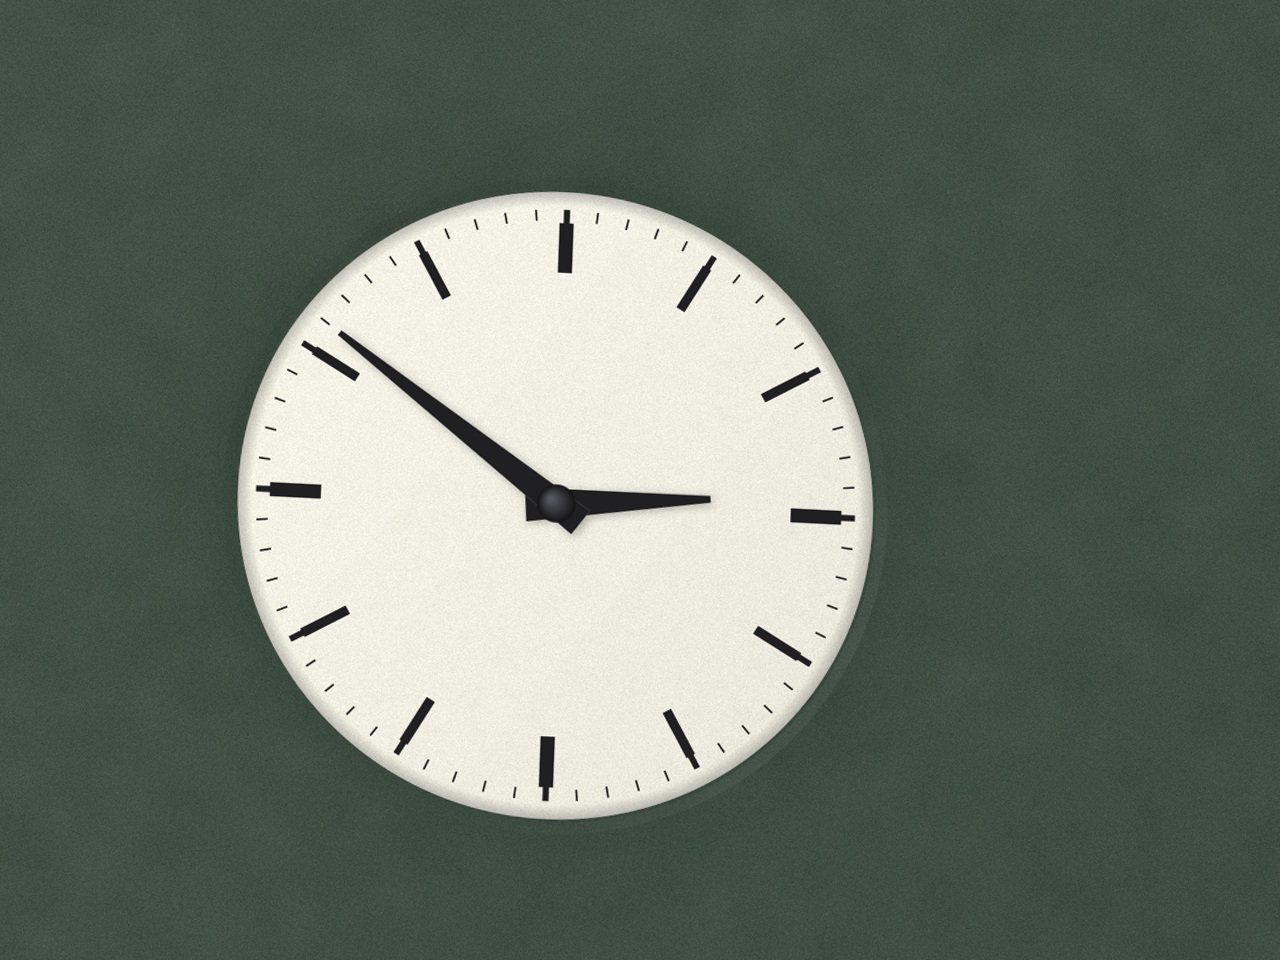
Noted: 2h51
